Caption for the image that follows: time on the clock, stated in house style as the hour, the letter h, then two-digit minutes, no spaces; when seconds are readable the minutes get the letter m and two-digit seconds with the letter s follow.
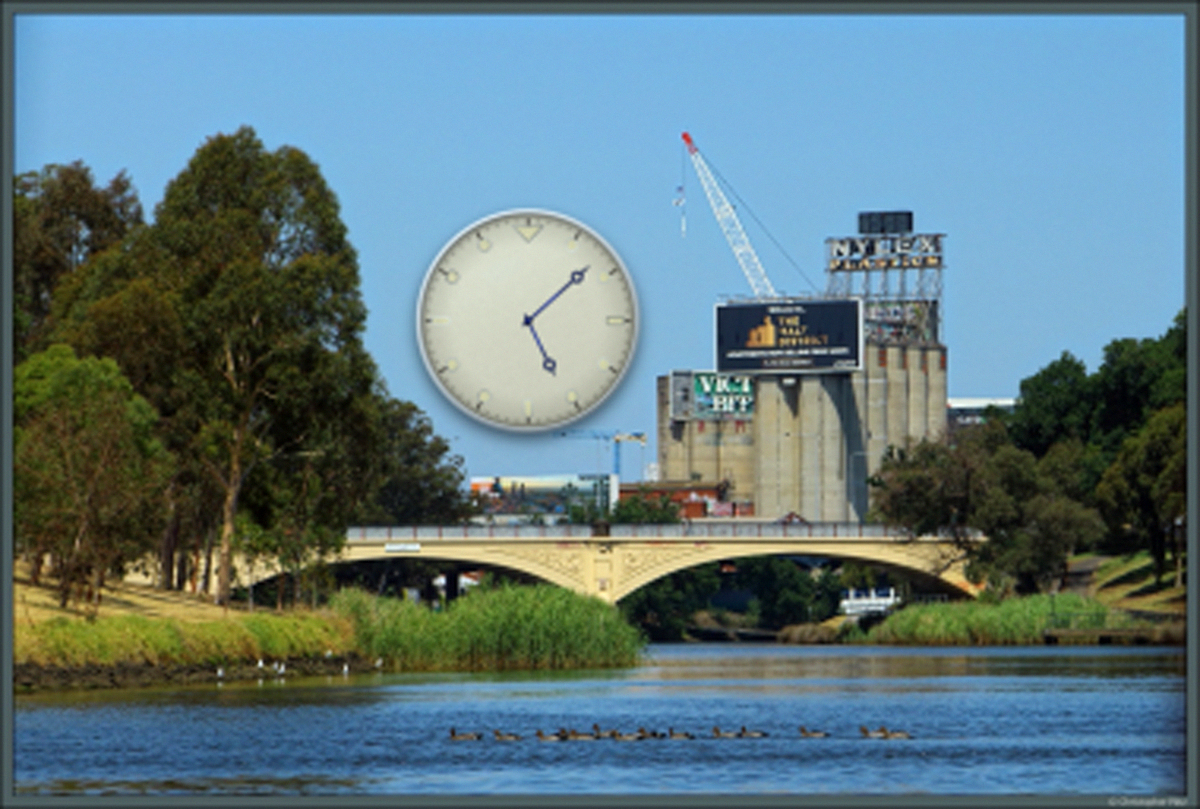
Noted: 5h08
